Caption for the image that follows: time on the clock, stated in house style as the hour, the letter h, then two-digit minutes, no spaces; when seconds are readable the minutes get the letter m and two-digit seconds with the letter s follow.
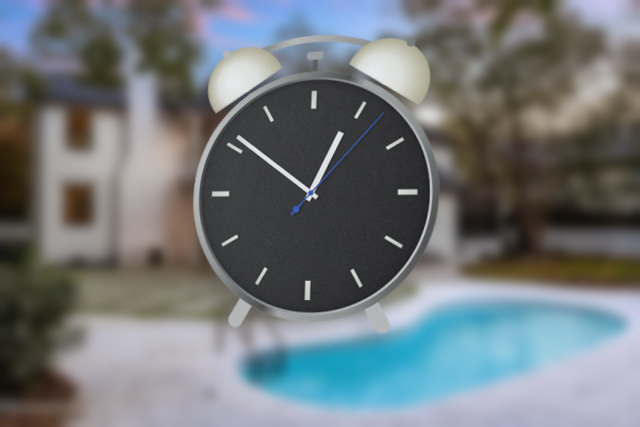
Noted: 12h51m07s
